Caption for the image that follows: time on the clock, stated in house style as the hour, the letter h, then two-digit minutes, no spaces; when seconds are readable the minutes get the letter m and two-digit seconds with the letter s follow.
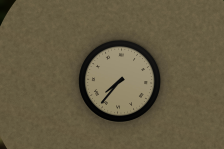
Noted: 7h36
